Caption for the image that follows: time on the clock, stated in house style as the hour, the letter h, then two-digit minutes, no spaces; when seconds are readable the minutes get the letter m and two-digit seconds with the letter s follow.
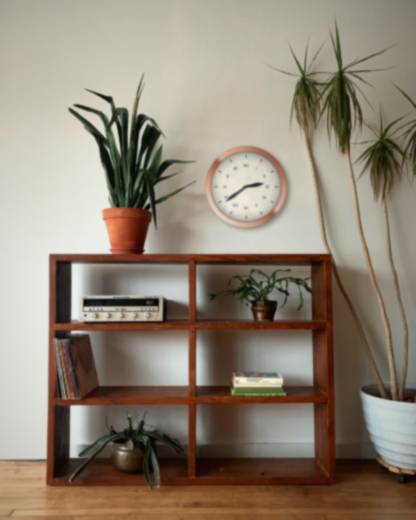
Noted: 2h39
